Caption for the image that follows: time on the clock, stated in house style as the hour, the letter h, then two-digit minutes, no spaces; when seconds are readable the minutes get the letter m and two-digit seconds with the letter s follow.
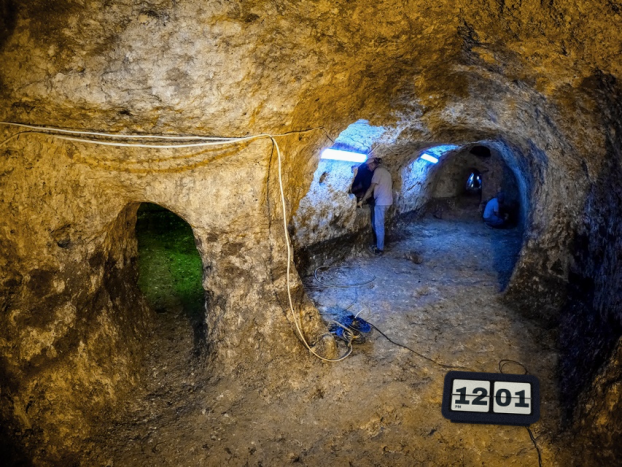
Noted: 12h01
